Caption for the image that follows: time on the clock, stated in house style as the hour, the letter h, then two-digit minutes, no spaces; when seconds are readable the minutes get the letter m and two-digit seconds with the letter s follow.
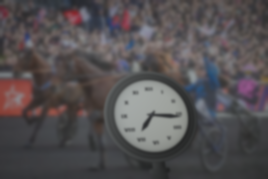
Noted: 7h16
